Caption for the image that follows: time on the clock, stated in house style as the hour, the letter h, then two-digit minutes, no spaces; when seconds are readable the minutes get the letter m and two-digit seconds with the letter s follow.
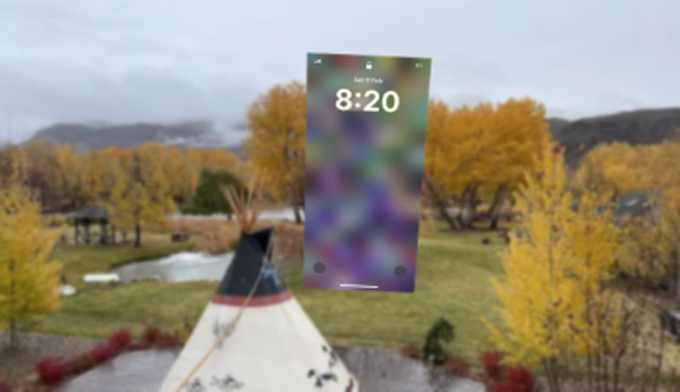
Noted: 8h20
